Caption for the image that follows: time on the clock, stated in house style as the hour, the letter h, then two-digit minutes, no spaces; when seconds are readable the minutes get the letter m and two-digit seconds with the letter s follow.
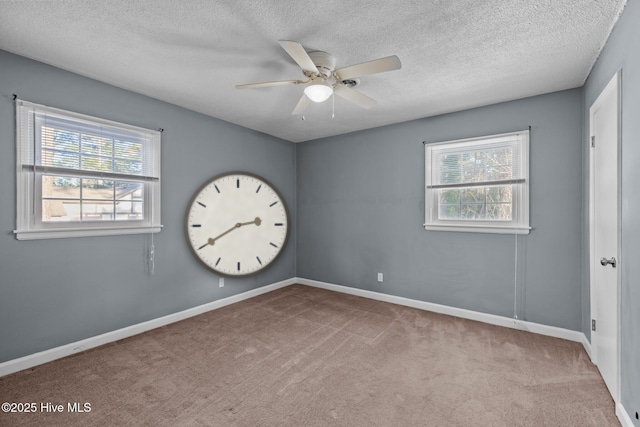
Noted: 2h40
